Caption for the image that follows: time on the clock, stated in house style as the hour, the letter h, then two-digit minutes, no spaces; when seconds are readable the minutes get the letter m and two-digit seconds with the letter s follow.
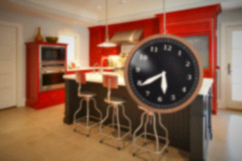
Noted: 5h39
